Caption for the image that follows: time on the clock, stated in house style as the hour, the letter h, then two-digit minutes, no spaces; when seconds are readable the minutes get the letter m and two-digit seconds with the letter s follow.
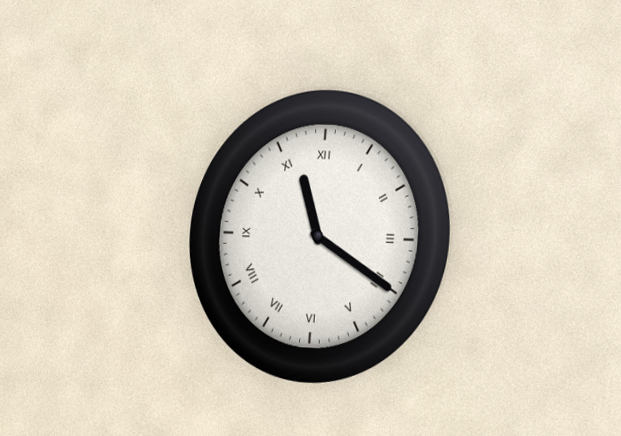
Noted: 11h20
